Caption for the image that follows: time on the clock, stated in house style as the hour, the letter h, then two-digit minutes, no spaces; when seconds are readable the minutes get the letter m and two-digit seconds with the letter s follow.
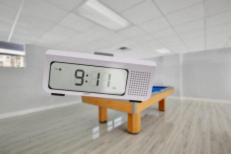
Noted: 9h11
